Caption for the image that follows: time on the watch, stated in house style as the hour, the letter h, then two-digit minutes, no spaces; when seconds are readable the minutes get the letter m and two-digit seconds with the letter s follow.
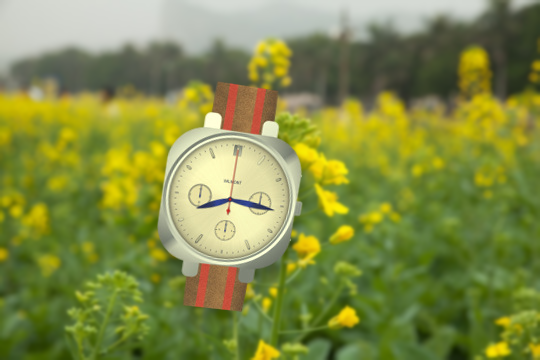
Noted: 8h16
